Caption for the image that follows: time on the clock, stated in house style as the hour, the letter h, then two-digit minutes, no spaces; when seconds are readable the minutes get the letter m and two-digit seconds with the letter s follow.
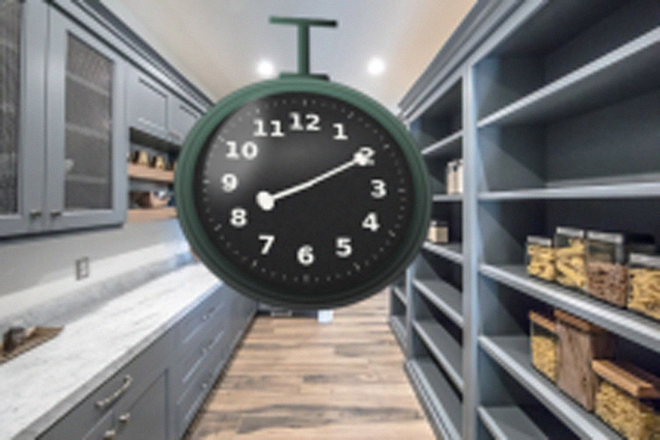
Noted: 8h10
